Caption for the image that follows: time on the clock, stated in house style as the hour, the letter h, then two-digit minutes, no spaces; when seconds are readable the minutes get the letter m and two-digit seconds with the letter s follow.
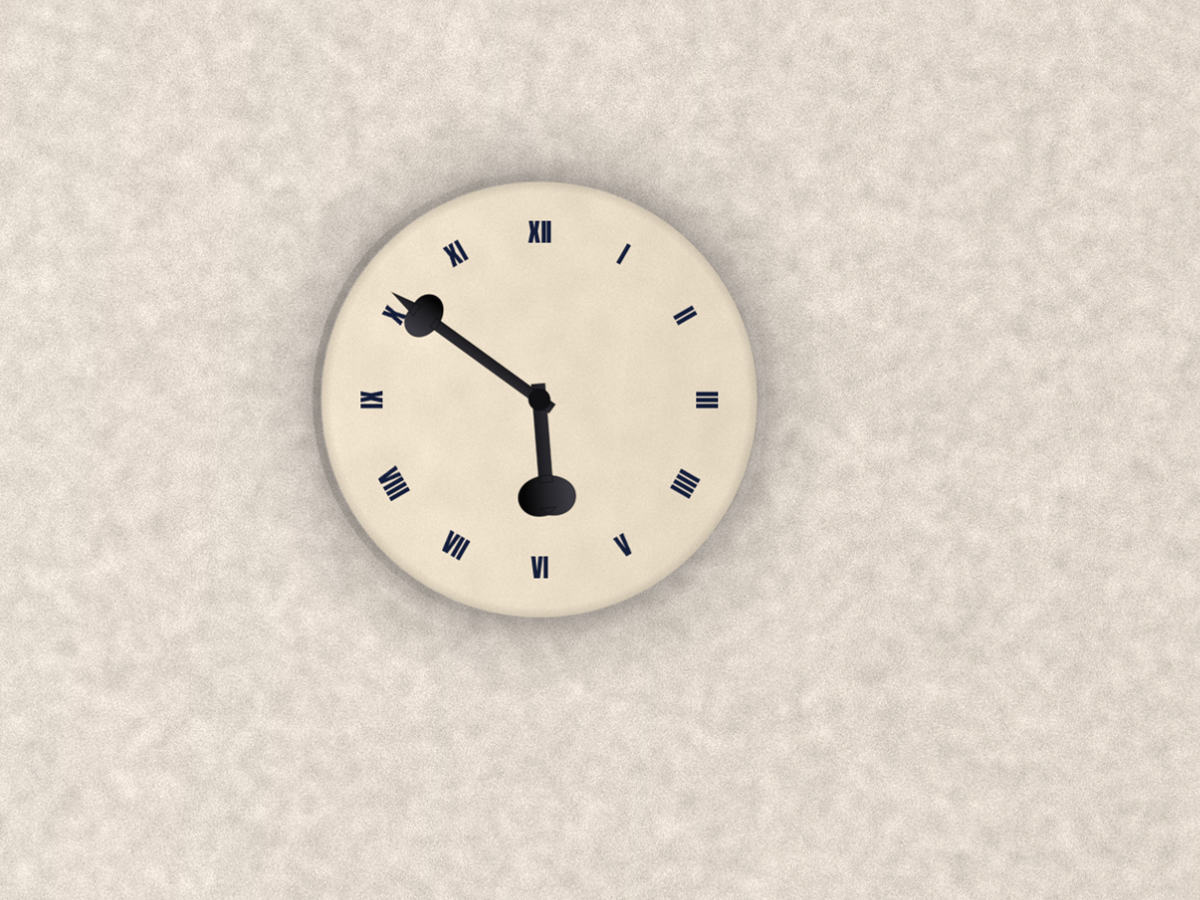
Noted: 5h51
